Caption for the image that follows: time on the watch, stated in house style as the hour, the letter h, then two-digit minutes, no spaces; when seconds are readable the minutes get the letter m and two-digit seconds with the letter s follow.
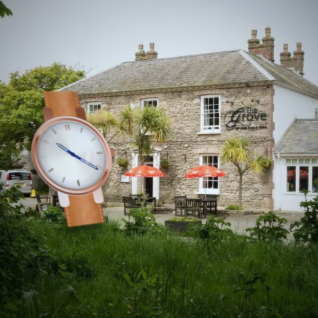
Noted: 10h21
